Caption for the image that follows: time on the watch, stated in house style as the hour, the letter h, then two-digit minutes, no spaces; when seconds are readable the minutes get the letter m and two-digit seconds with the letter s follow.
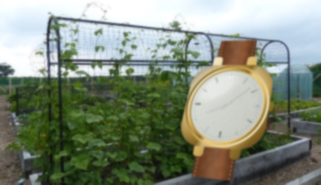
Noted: 8h08
